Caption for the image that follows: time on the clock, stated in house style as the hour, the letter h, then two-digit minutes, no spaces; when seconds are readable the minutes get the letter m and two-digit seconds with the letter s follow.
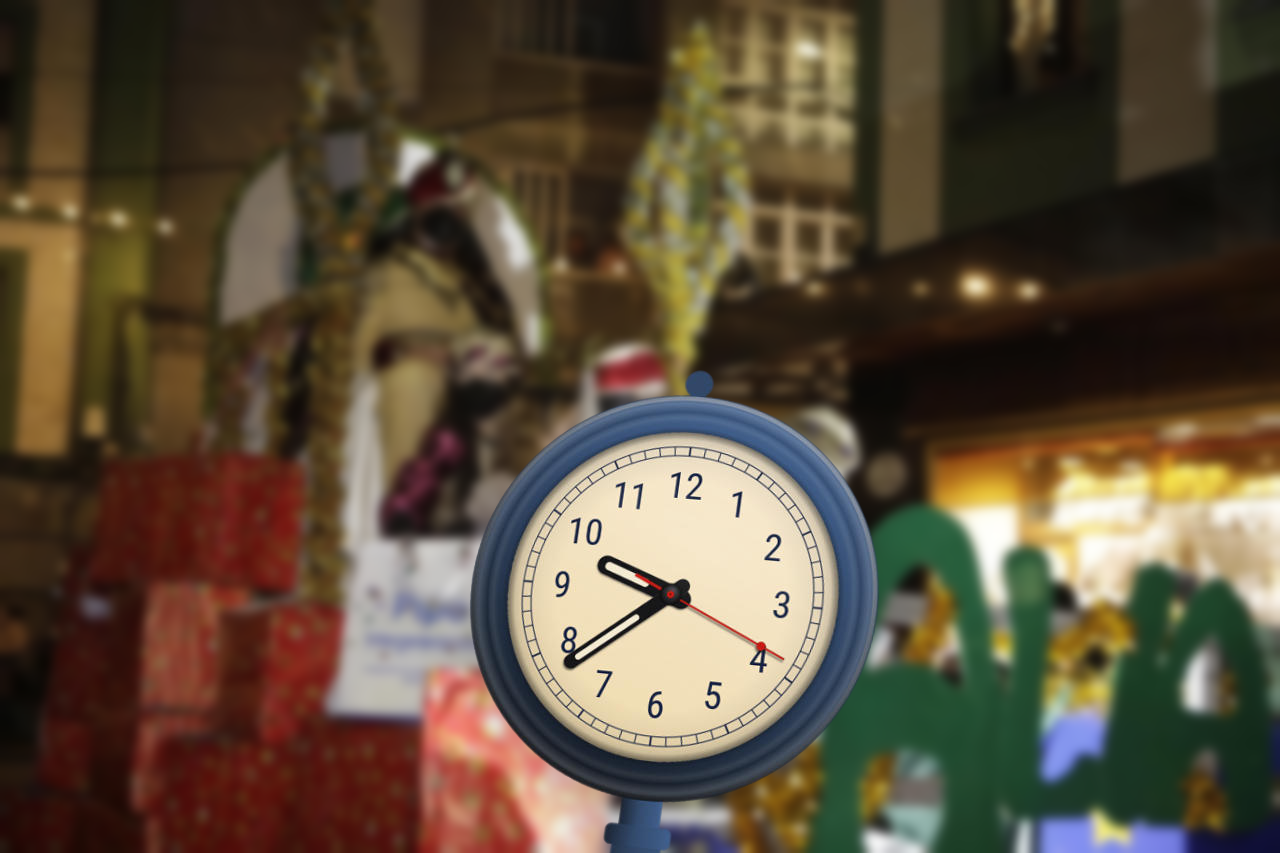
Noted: 9h38m19s
